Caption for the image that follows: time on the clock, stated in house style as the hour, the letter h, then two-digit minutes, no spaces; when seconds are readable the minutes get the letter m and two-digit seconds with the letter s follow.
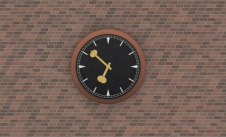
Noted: 6h52
